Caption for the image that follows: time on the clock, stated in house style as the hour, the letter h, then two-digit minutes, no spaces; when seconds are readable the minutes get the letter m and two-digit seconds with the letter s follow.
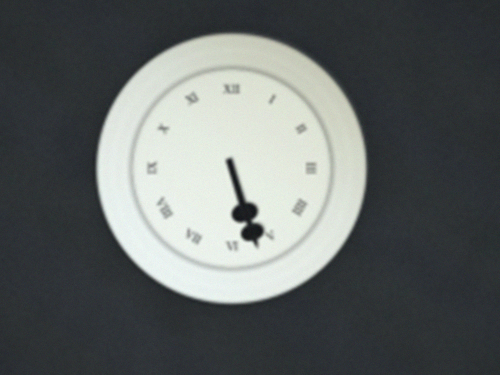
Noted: 5h27
